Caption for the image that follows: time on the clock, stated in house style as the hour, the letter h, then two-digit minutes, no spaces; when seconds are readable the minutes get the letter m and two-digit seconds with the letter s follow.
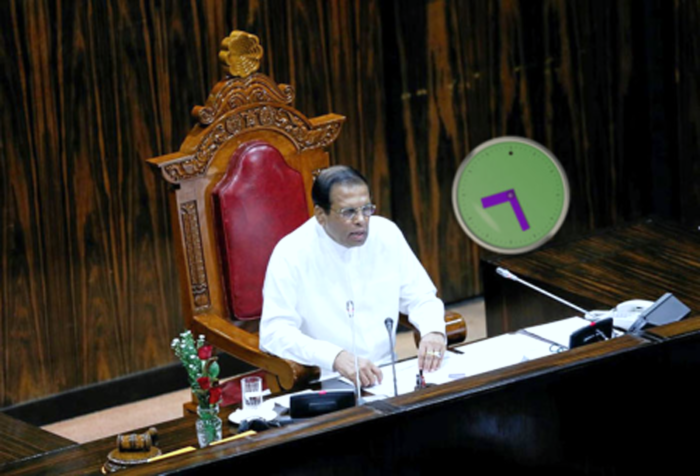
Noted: 8h26
